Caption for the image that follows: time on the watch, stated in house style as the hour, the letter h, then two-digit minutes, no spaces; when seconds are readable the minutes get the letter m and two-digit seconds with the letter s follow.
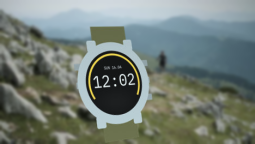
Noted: 12h02
